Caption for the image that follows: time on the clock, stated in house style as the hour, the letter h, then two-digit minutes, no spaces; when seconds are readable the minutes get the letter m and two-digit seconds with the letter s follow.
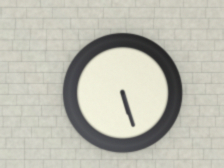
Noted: 5h27
